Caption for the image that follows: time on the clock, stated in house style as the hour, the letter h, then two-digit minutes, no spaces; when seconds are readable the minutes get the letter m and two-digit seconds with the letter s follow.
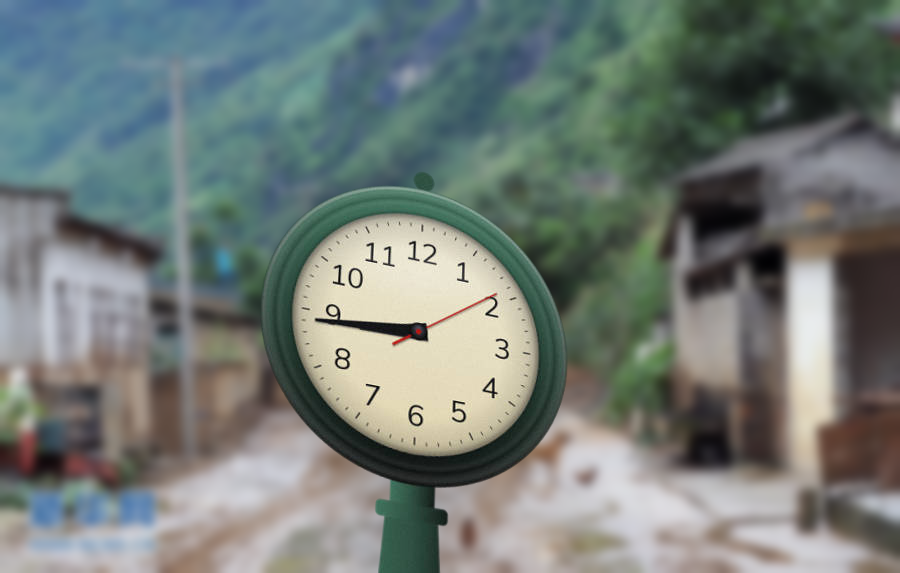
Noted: 8h44m09s
